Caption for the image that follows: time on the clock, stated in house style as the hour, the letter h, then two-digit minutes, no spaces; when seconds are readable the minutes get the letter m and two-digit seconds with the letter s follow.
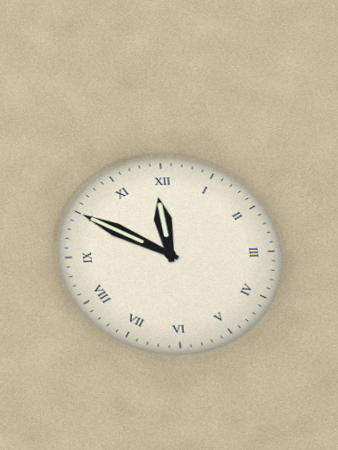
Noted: 11h50
